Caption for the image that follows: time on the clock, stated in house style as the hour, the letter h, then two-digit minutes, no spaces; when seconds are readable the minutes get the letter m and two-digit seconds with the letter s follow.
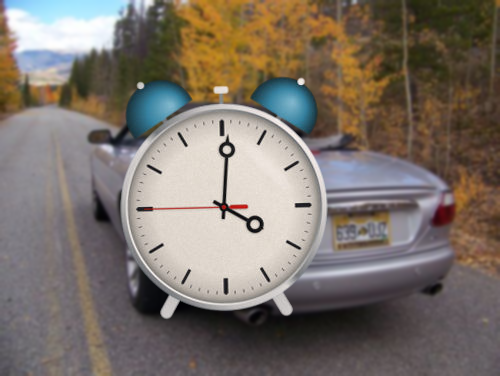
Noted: 4h00m45s
